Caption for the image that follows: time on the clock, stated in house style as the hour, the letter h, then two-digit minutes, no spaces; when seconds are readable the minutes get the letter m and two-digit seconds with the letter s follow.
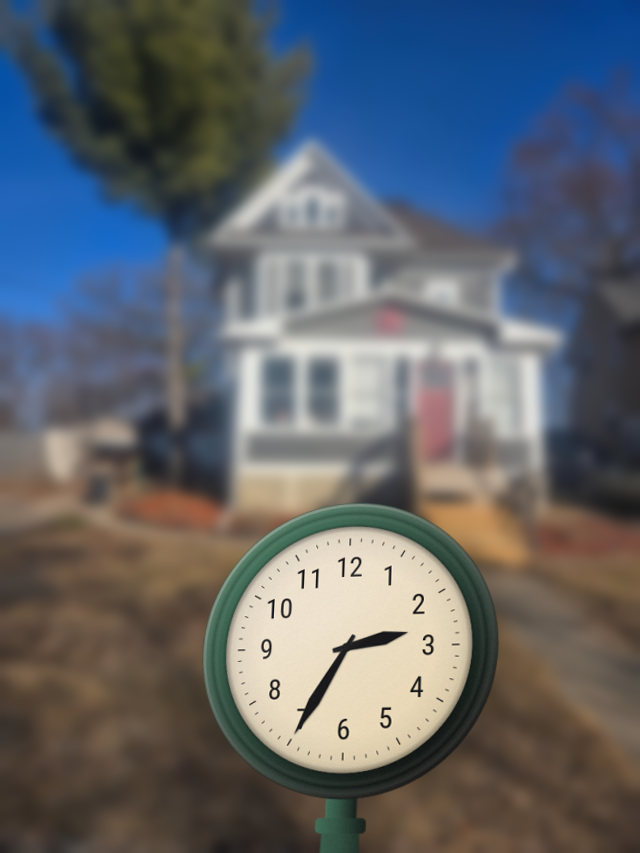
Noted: 2h35
